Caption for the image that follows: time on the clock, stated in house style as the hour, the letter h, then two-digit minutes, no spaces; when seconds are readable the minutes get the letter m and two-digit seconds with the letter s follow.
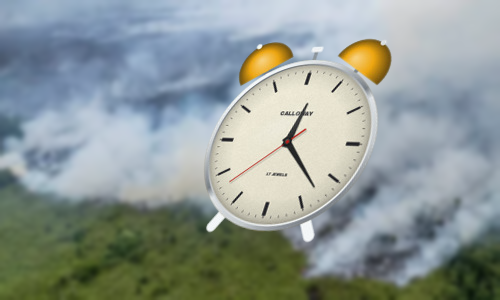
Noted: 12h22m38s
